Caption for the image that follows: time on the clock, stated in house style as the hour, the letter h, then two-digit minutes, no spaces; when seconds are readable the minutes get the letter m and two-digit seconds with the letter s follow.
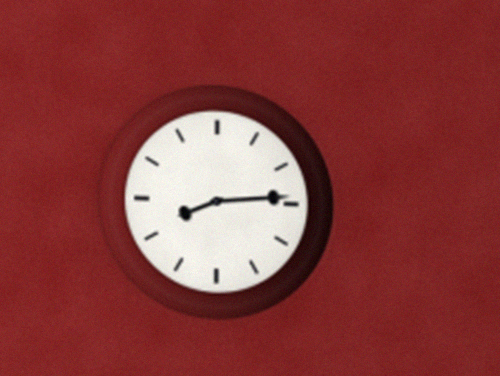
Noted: 8h14
